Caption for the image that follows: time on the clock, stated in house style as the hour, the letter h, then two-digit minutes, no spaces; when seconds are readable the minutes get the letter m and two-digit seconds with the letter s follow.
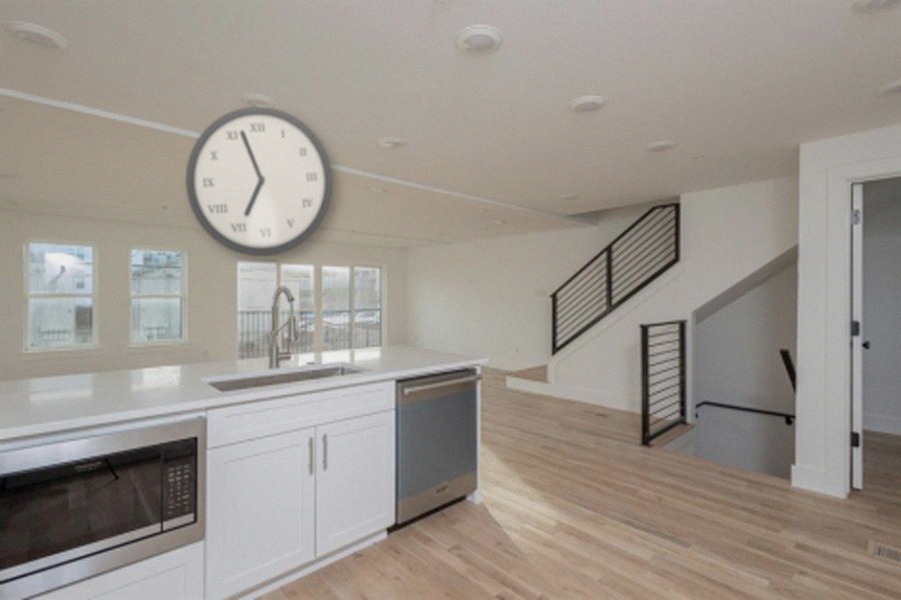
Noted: 6h57
